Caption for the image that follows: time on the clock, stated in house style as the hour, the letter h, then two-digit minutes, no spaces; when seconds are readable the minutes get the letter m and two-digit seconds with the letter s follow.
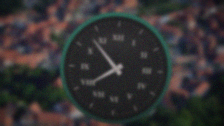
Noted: 7h53
